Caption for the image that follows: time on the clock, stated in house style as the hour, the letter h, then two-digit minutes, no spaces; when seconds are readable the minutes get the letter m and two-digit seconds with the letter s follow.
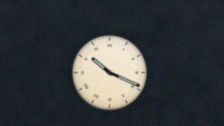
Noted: 10h19
